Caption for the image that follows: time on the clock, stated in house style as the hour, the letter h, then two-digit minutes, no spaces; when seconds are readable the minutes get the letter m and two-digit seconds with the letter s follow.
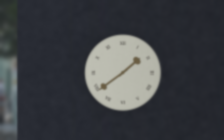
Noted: 1h39
